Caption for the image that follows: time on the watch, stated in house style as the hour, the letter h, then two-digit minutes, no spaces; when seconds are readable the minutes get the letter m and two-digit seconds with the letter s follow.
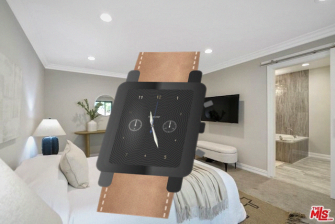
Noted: 11h26
